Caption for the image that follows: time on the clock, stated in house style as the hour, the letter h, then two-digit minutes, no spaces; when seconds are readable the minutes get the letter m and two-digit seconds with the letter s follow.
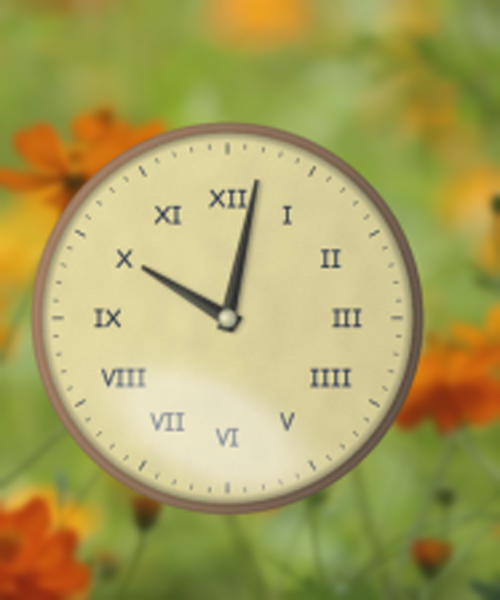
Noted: 10h02
